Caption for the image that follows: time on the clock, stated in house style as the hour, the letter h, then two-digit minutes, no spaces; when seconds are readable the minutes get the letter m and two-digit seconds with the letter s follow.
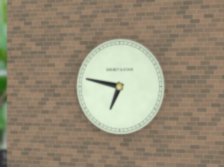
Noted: 6h47
